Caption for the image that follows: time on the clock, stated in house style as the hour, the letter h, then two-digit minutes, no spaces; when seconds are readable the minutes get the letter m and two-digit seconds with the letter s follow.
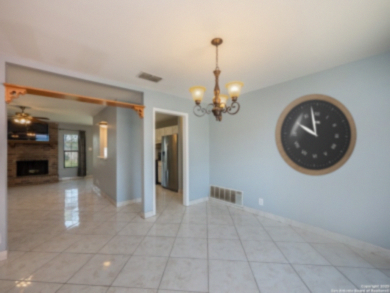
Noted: 9h58
